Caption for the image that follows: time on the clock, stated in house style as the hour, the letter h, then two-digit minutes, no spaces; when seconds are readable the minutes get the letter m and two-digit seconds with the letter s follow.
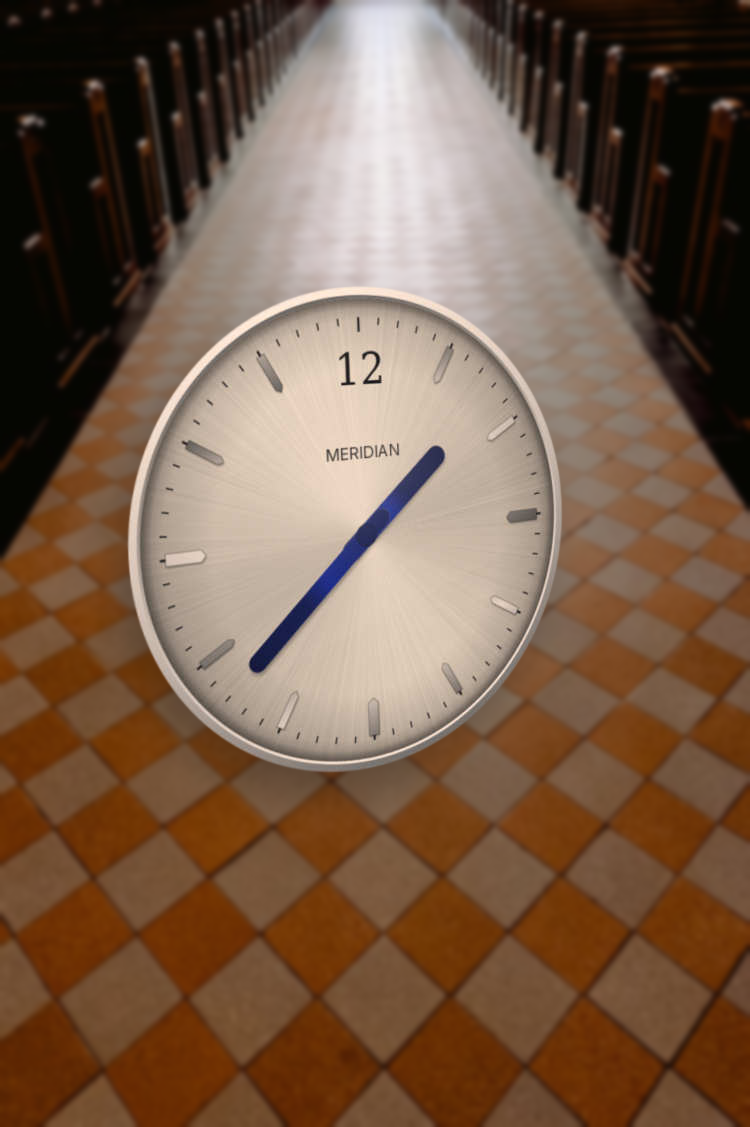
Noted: 1h38
